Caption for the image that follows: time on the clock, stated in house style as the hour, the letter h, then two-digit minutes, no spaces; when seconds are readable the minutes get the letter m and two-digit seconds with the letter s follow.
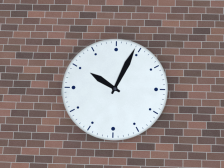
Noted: 10h04
